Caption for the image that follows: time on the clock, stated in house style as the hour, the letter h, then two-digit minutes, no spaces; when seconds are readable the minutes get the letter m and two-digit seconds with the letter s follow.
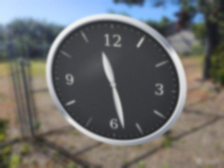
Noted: 11h28
